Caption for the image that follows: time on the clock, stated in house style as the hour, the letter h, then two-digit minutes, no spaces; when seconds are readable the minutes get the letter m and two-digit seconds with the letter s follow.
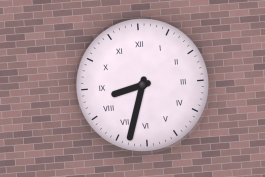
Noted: 8h33
